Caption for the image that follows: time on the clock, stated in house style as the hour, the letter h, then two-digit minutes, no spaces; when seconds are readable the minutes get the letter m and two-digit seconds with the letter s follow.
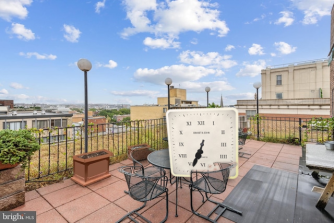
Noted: 6h34
